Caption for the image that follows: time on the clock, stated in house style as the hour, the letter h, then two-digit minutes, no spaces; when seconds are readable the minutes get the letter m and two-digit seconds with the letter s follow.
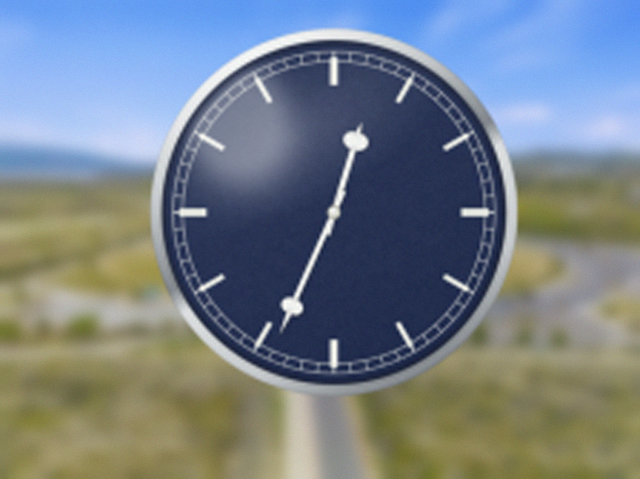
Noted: 12h34
